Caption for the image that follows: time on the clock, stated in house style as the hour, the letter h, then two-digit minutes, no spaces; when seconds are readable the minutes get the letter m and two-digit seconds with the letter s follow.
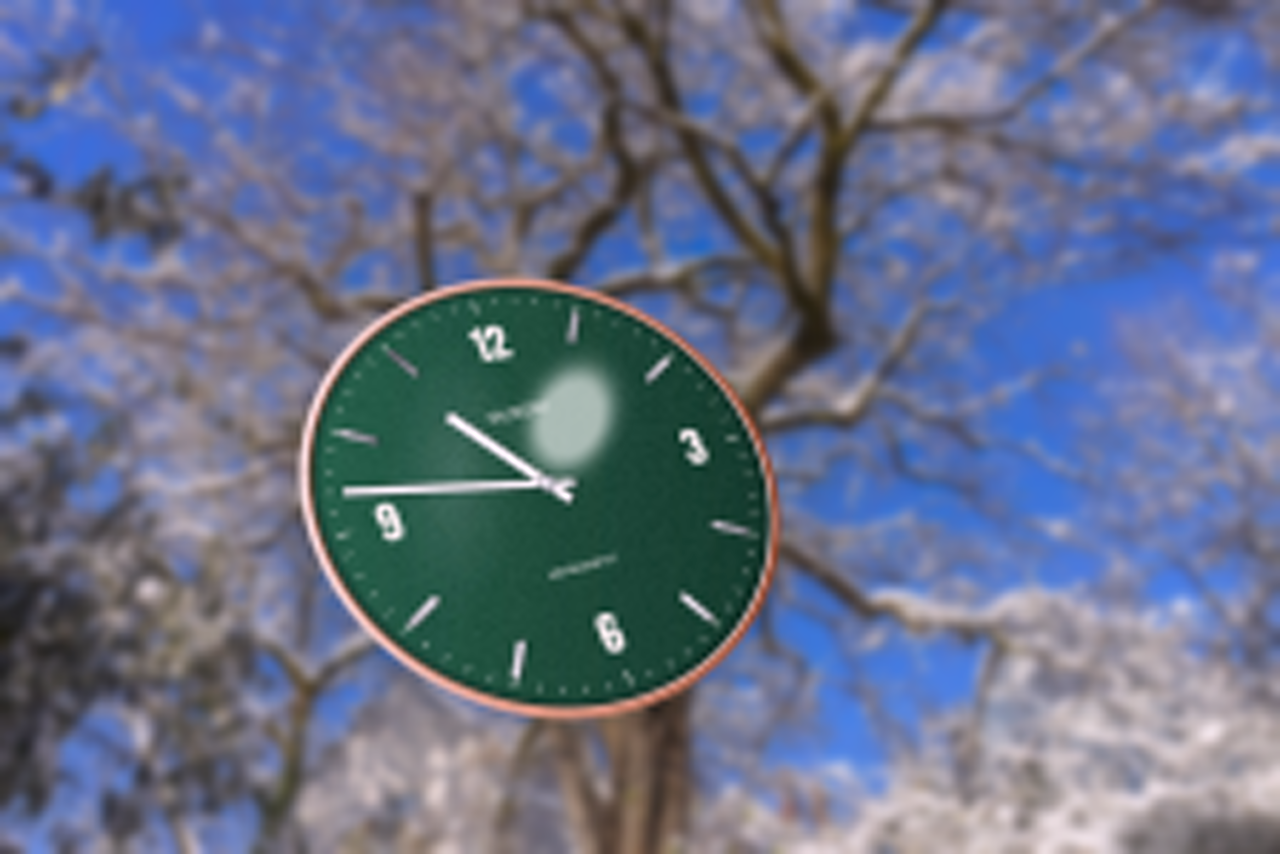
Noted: 10h47
